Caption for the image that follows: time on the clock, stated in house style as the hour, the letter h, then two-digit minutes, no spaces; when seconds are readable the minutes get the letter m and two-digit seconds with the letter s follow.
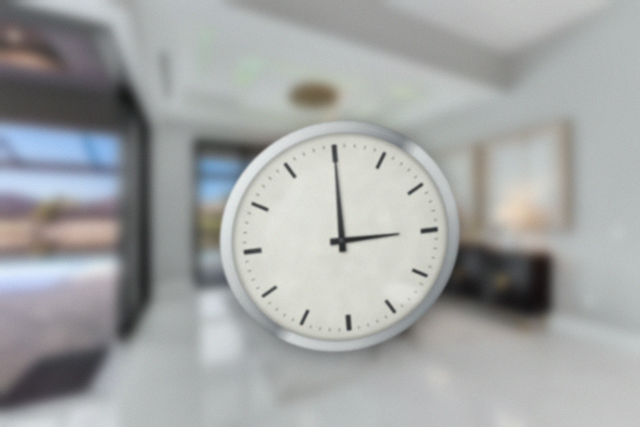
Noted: 3h00
